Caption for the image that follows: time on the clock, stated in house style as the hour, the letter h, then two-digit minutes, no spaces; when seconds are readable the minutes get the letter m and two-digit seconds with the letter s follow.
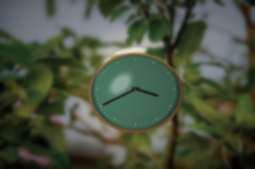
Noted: 3h40
